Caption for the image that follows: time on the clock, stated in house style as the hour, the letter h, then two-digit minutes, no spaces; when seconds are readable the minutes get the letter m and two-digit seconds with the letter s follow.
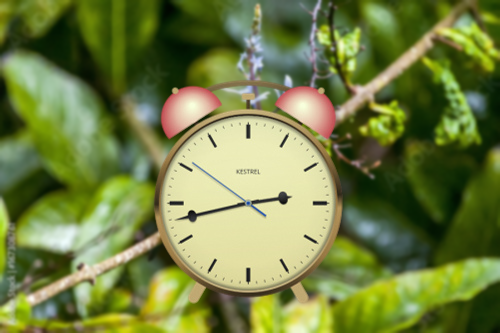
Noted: 2h42m51s
